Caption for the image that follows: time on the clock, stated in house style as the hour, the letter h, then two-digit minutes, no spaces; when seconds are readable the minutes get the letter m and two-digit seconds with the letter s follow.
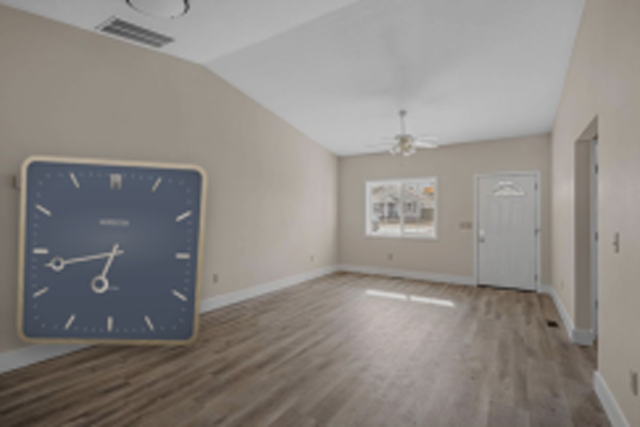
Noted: 6h43
